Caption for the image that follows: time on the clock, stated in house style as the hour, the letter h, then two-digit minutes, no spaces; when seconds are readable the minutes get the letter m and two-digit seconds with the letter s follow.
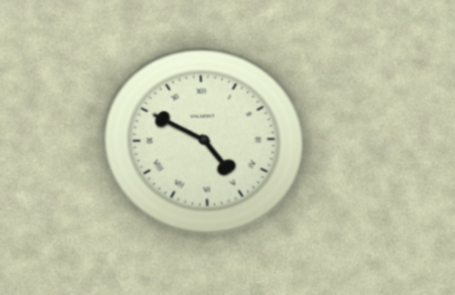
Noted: 4h50
